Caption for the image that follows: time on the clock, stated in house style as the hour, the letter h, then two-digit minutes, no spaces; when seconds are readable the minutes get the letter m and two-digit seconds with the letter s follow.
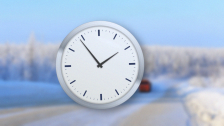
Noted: 1h54
